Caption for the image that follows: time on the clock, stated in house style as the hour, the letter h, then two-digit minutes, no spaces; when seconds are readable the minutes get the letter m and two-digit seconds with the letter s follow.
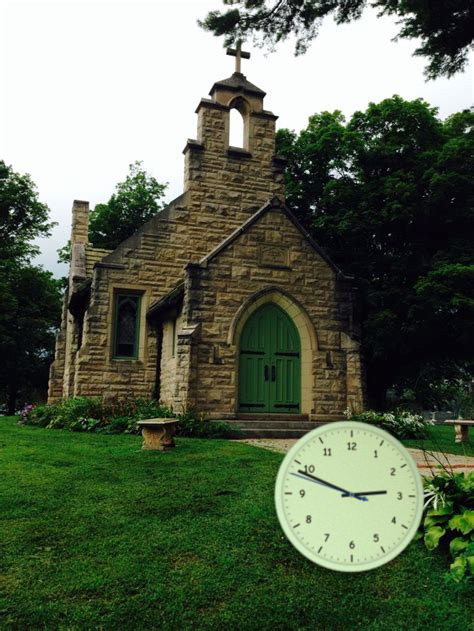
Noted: 2h48m48s
